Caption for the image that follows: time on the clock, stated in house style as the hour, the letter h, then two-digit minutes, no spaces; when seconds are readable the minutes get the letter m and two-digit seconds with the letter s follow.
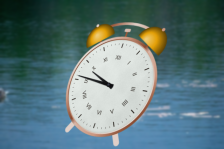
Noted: 9h46
